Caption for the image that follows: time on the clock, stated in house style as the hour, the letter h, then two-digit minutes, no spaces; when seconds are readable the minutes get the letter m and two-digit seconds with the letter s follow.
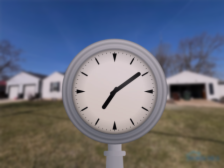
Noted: 7h09
